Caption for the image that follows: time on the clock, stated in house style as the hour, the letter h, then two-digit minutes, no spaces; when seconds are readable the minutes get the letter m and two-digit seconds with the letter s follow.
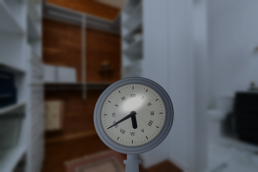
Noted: 5h40
